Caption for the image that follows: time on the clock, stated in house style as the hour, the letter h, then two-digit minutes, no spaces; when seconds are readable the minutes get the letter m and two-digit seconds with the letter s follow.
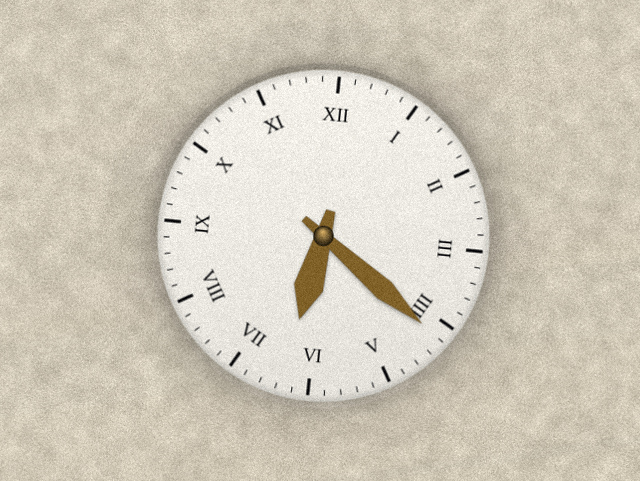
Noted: 6h21
